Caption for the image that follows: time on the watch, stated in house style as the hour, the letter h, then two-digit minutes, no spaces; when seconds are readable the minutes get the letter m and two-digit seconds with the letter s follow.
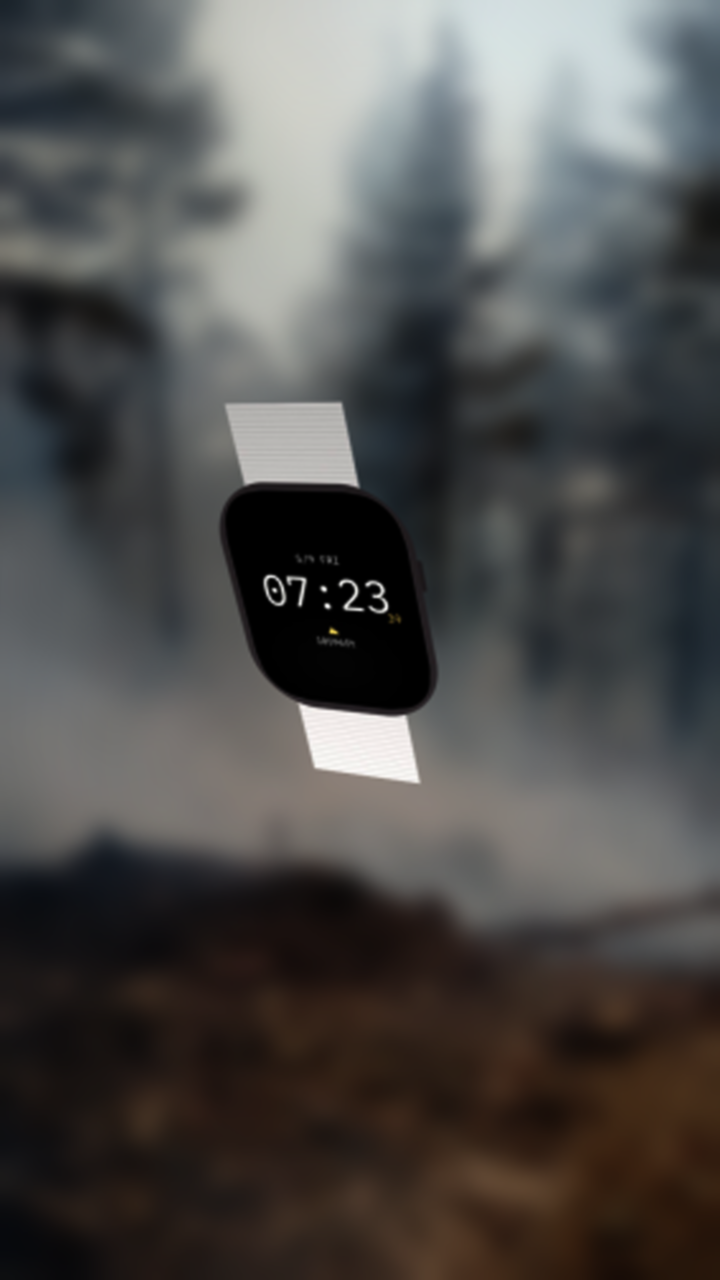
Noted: 7h23
